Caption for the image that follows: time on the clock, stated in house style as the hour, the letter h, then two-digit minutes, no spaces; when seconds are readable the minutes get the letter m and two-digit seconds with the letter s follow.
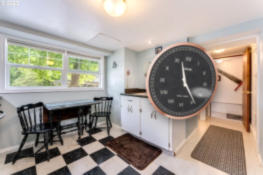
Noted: 11h24
